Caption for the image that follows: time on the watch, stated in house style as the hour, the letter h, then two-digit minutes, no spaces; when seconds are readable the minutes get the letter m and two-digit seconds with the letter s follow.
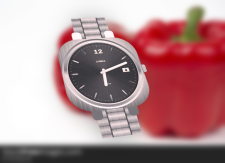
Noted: 6h12
